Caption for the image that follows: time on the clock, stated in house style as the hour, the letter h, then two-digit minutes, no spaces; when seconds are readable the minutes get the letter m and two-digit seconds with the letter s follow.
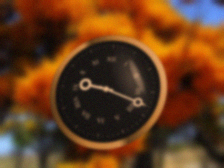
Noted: 9h18
